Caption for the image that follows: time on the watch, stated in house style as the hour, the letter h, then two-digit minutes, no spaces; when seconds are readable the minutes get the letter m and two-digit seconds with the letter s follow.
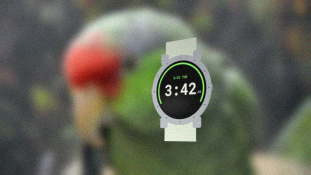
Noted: 3h42
